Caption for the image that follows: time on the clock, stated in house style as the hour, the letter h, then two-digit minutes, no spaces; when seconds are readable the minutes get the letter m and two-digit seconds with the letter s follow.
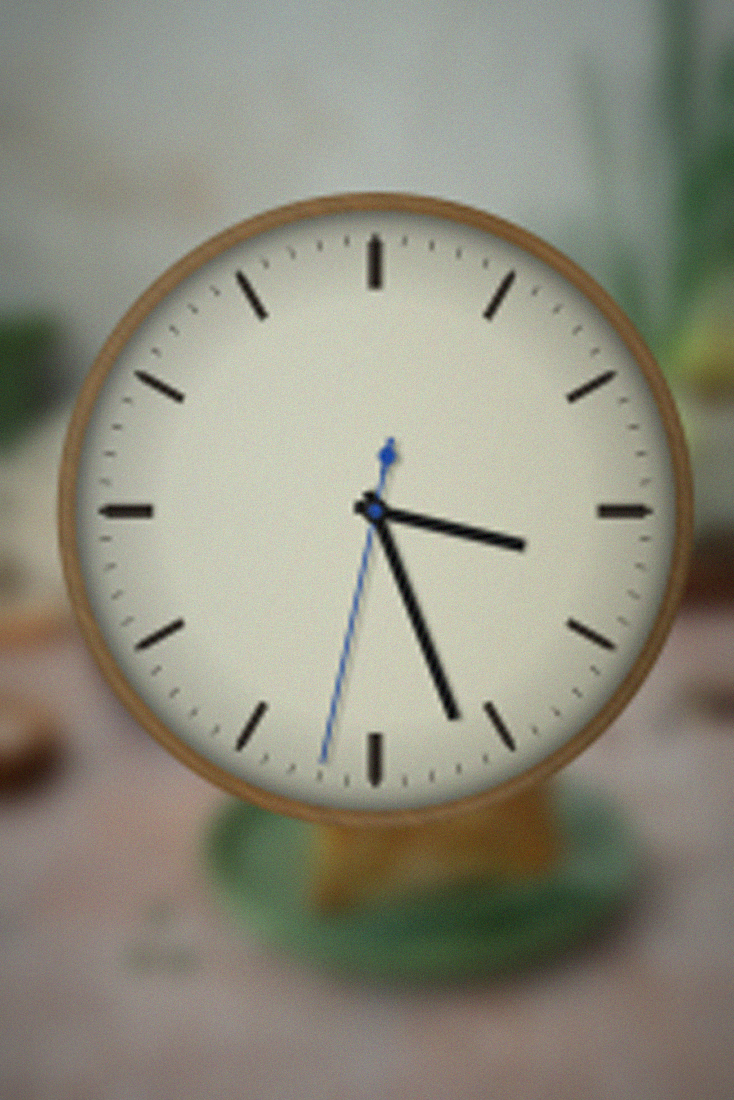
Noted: 3h26m32s
